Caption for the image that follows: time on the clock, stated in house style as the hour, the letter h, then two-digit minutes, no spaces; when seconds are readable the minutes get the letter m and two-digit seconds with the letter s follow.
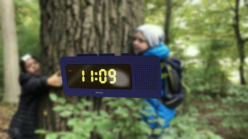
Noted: 11h09
